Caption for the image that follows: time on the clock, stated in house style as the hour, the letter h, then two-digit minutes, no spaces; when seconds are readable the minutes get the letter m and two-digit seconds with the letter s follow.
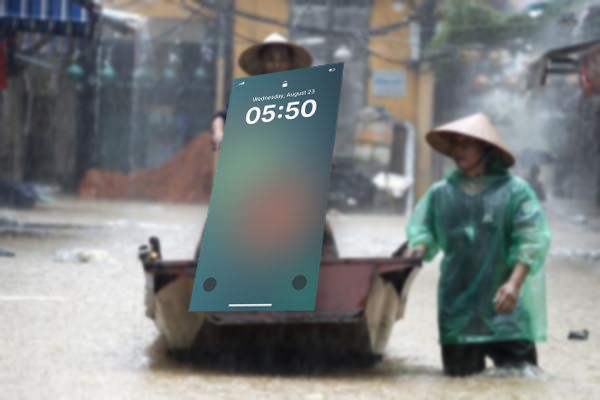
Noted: 5h50
